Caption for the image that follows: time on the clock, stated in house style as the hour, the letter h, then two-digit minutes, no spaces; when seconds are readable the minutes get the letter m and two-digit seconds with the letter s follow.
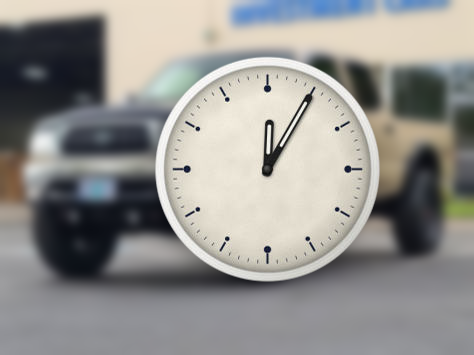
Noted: 12h05
